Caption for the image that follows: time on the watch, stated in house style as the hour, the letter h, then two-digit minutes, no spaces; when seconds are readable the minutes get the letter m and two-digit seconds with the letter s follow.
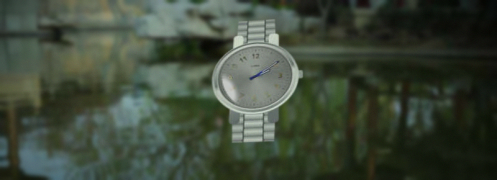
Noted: 2h09
